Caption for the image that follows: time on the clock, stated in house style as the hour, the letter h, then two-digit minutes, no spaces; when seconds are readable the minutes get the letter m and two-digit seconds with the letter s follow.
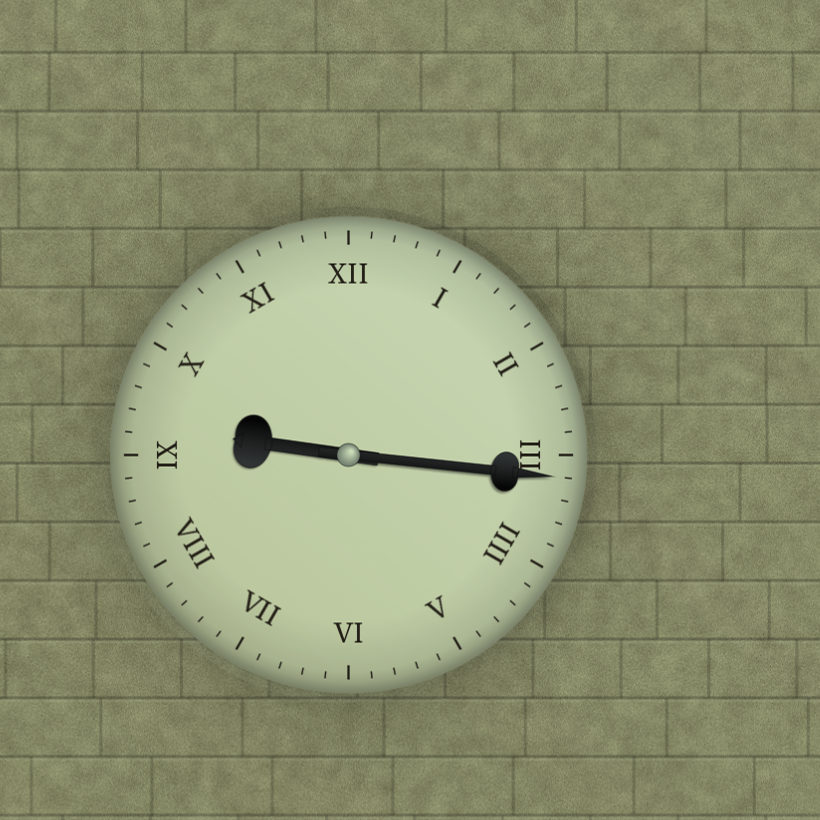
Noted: 9h16
